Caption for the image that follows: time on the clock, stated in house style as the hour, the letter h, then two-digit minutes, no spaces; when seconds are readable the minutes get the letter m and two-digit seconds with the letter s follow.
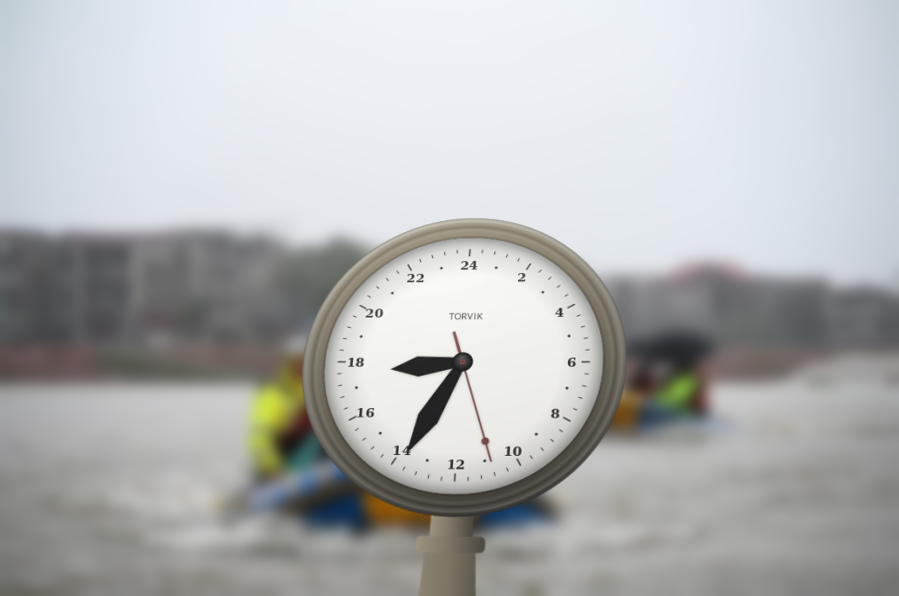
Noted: 17h34m27s
